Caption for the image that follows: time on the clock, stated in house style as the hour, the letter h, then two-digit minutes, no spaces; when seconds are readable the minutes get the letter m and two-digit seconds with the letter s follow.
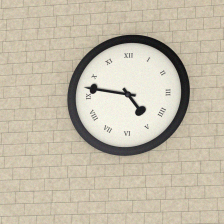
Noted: 4h47
